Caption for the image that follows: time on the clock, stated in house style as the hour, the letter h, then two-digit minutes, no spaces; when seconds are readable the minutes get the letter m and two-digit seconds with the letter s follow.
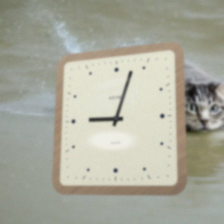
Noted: 9h03
